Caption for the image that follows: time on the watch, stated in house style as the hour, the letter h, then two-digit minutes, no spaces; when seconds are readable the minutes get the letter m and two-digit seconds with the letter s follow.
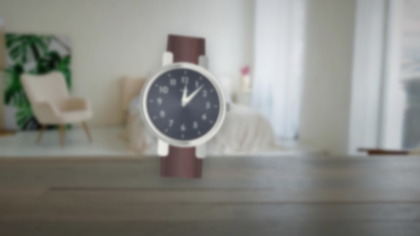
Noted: 12h07
